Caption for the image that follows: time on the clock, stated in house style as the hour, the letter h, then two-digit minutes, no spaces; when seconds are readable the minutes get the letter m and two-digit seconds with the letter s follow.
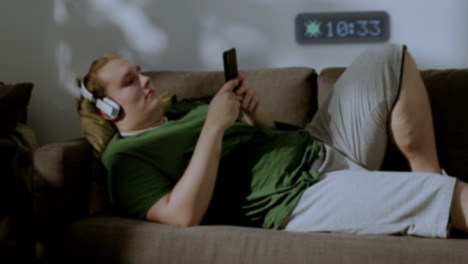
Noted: 10h33
